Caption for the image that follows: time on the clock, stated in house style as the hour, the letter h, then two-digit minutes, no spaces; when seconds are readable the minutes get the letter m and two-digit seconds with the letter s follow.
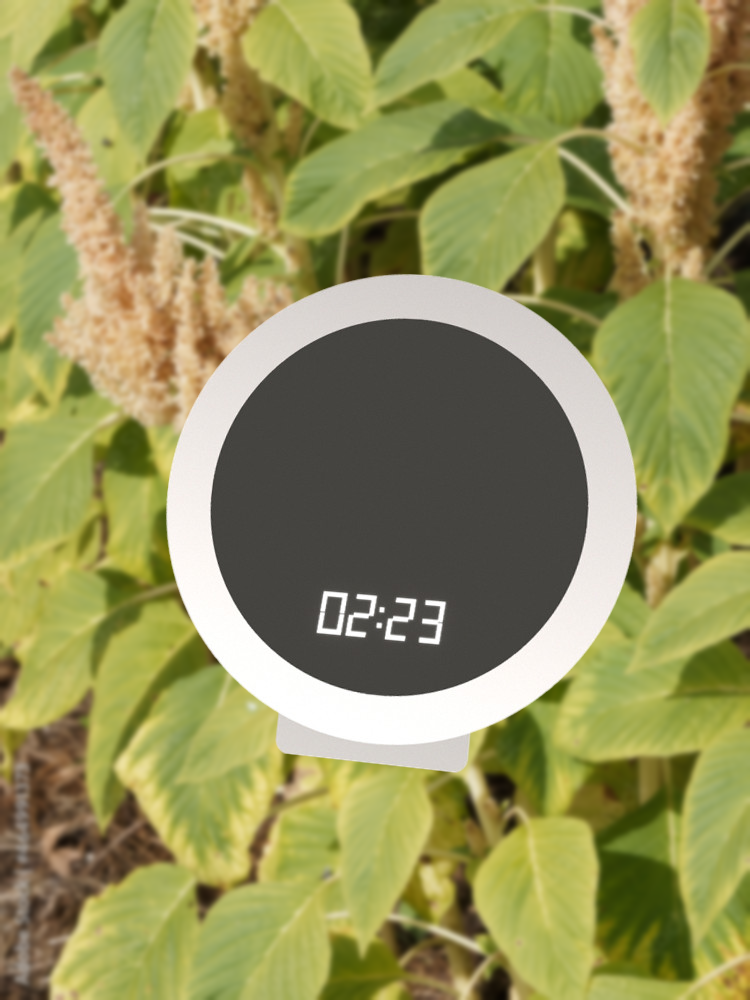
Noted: 2h23
